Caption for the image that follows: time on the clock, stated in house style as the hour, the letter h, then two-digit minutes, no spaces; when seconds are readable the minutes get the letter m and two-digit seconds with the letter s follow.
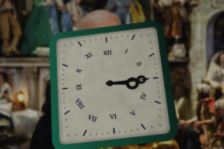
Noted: 3h15
